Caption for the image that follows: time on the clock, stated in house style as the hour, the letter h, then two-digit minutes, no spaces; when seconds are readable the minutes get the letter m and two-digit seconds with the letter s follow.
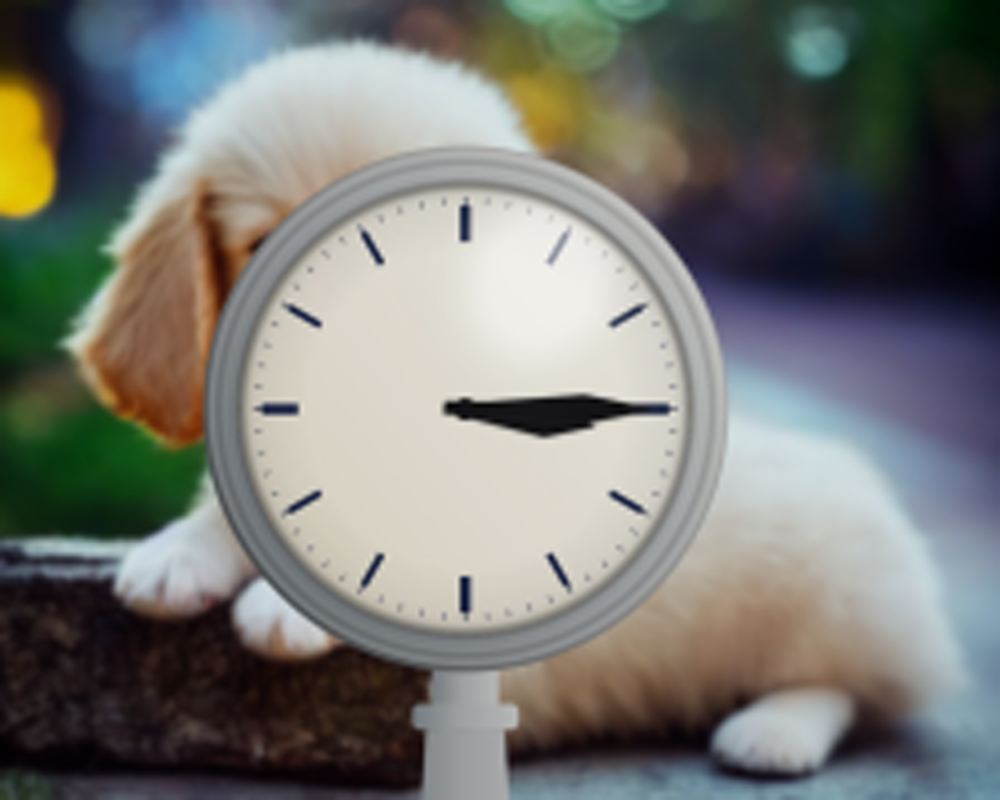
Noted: 3h15
